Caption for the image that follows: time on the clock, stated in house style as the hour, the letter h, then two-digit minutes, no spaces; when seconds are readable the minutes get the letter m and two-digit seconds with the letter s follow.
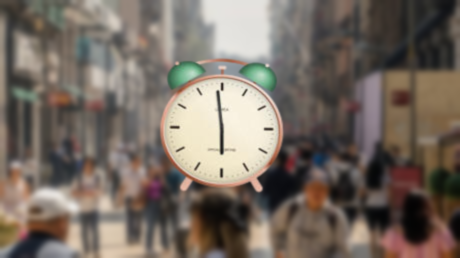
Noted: 5h59
